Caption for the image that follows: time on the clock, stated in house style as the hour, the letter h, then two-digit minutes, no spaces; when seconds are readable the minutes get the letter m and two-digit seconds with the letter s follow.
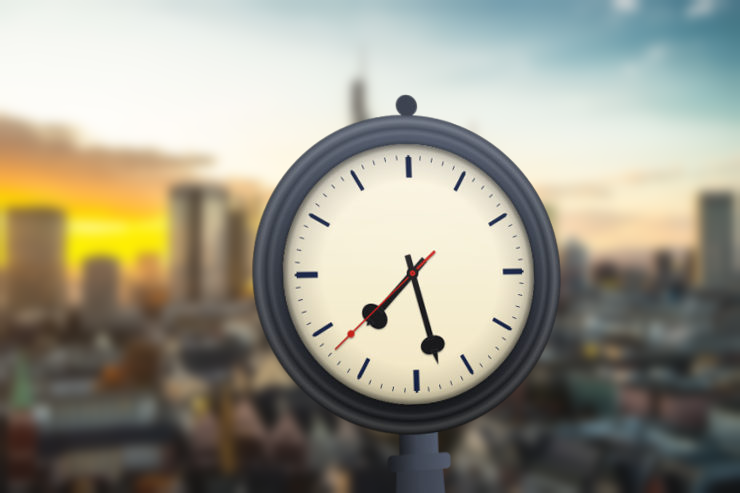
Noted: 7h27m38s
